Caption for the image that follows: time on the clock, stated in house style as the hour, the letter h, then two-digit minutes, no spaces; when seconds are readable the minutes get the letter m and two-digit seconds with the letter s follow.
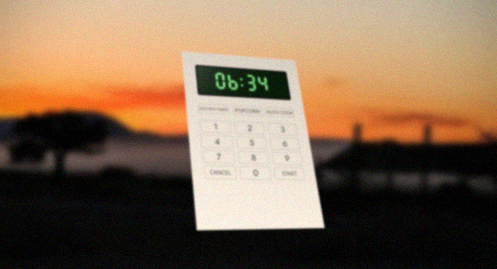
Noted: 6h34
